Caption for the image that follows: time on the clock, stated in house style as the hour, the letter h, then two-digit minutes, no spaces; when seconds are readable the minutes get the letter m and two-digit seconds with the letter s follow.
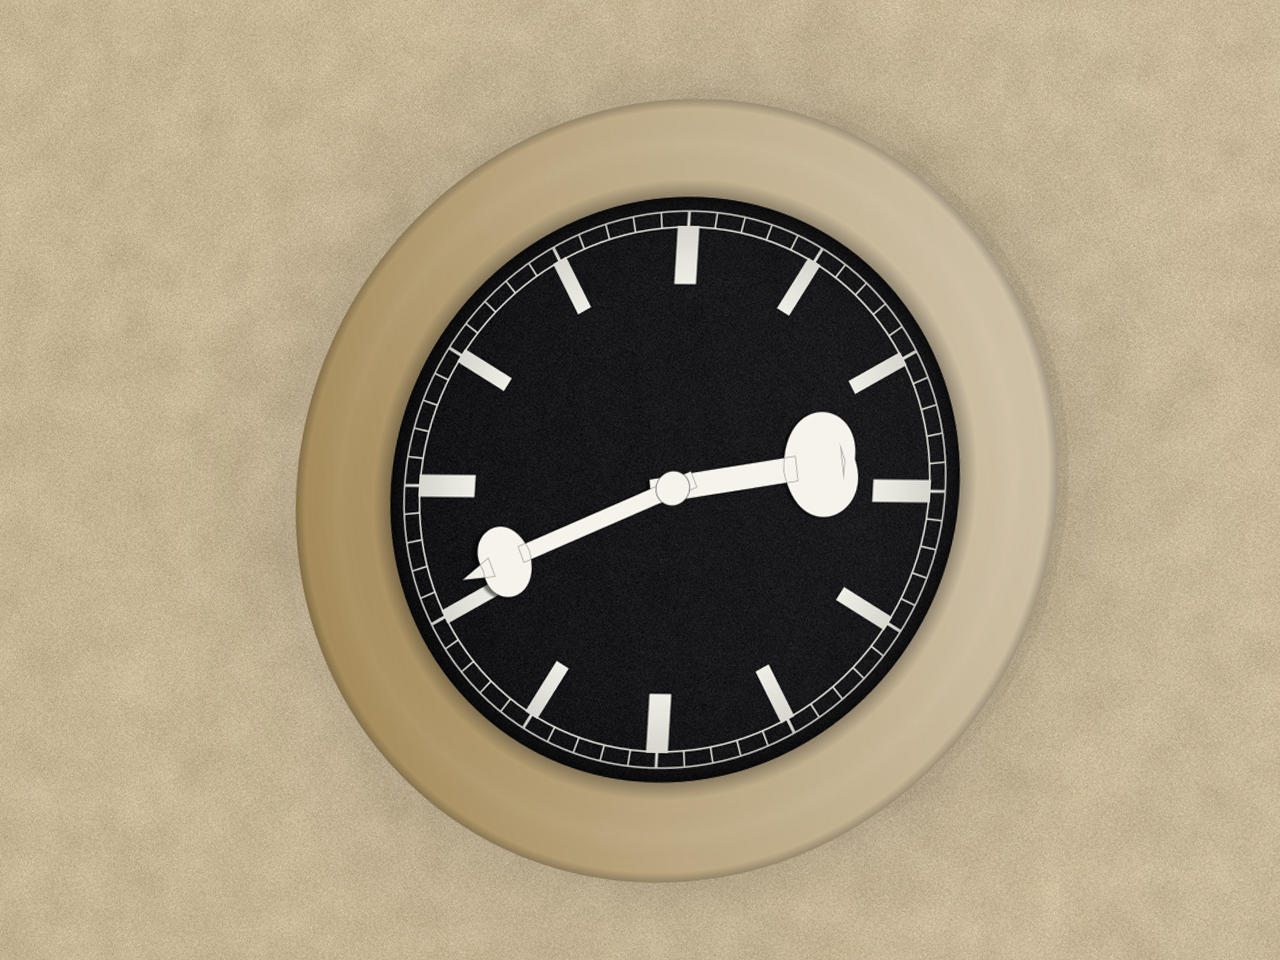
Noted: 2h41
